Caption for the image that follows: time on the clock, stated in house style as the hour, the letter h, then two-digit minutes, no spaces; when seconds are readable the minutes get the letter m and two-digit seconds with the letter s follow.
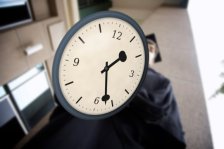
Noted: 1h27
